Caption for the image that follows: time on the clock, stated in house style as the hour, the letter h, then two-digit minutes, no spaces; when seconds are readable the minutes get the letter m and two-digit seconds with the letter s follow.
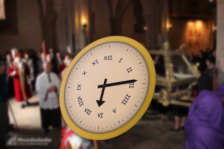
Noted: 6h14
